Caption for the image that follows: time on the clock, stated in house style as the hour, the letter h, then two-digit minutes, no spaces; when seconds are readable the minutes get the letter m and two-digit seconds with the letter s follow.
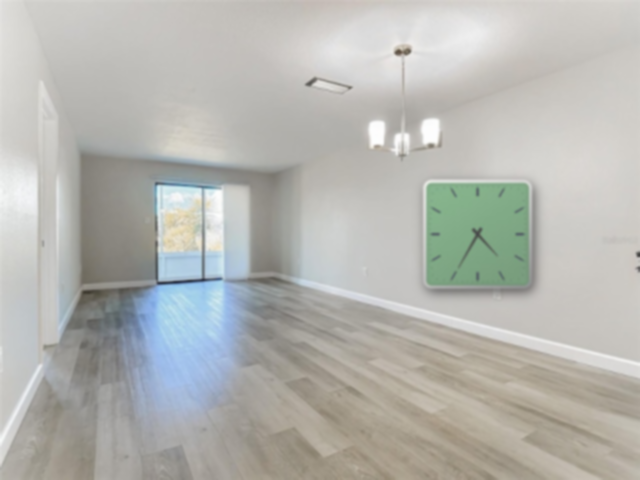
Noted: 4h35
